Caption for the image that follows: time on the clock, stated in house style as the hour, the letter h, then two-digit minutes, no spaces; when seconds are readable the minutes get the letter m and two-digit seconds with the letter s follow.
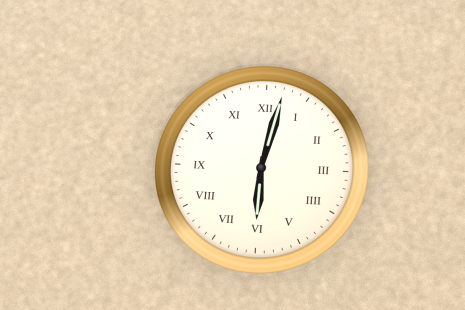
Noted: 6h02
